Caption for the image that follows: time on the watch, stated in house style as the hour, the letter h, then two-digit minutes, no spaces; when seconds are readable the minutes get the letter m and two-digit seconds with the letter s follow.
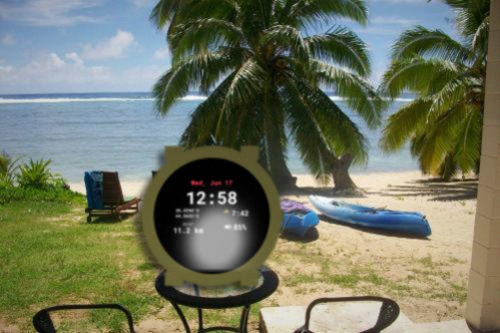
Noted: 12h58
